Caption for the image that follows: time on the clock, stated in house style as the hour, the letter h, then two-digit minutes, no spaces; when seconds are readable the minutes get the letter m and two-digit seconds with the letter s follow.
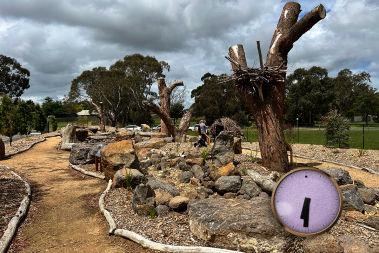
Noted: 6h31
